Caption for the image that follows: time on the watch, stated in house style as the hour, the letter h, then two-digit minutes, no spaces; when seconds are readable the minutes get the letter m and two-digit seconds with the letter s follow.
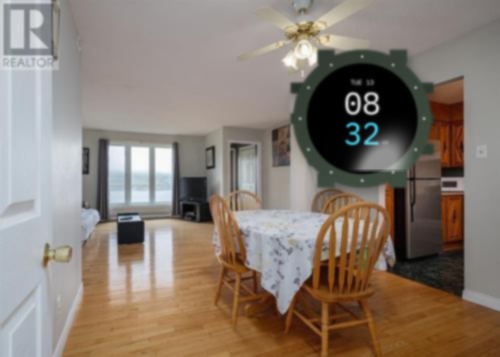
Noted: 8h32
